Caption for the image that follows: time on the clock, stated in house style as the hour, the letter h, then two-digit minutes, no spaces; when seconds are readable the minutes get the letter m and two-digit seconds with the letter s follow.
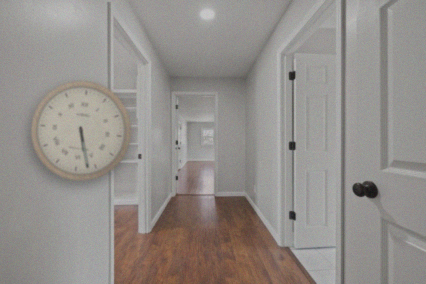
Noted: 5h27
